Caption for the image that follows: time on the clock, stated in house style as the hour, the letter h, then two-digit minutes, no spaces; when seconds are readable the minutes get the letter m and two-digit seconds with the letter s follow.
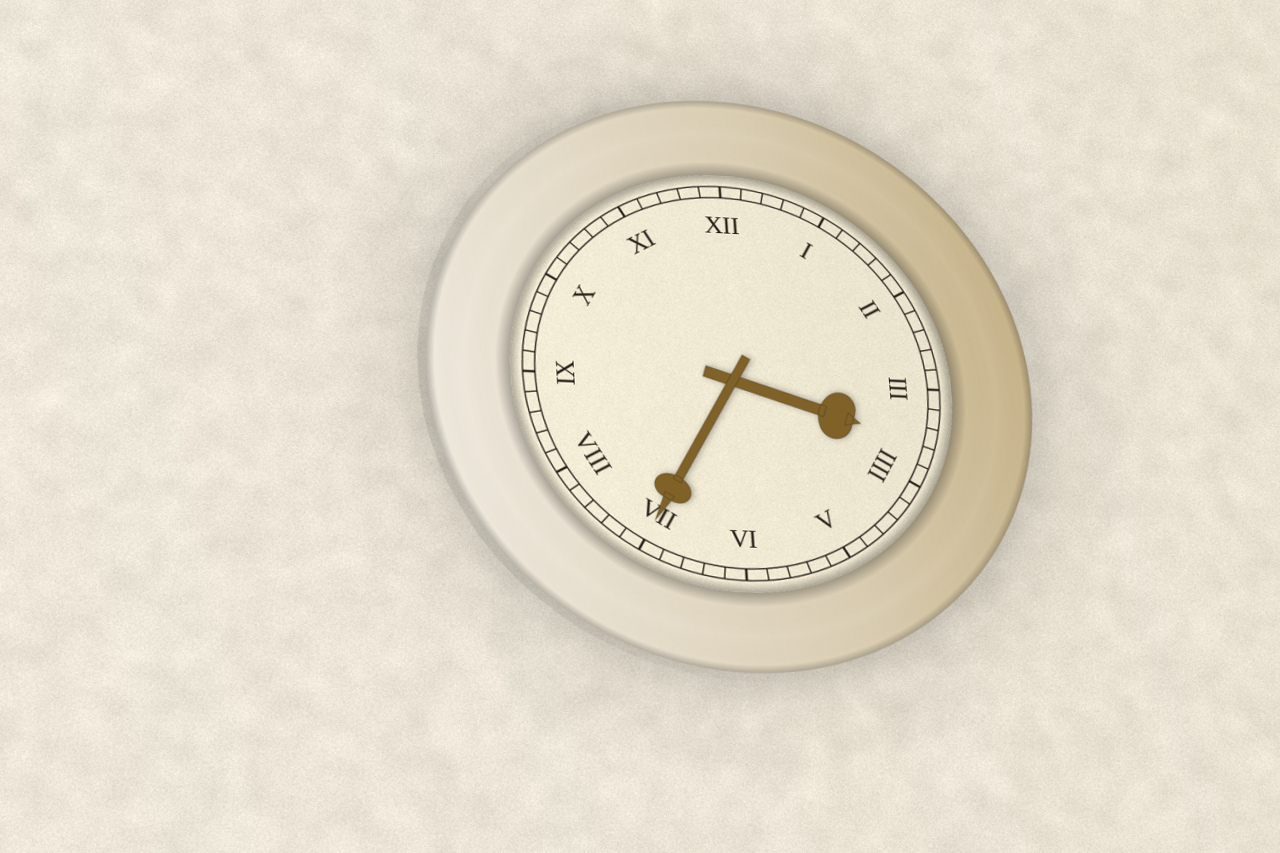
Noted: 3h35
